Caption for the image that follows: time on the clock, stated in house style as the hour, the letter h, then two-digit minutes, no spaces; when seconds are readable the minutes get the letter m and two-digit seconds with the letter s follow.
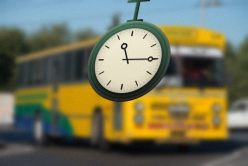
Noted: 11h15
